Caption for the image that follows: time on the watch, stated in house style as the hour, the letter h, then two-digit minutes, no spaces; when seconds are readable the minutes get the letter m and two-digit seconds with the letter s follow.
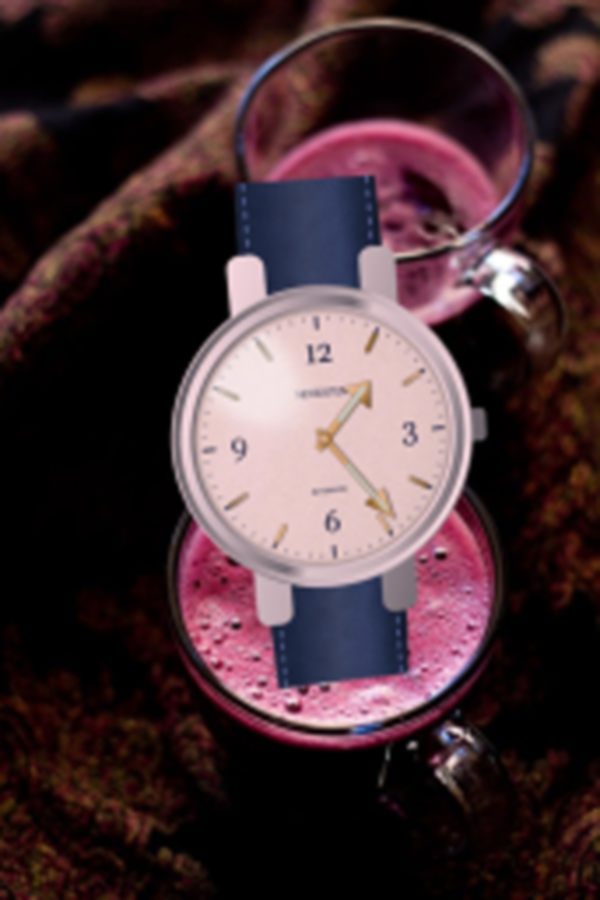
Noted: 1h24
